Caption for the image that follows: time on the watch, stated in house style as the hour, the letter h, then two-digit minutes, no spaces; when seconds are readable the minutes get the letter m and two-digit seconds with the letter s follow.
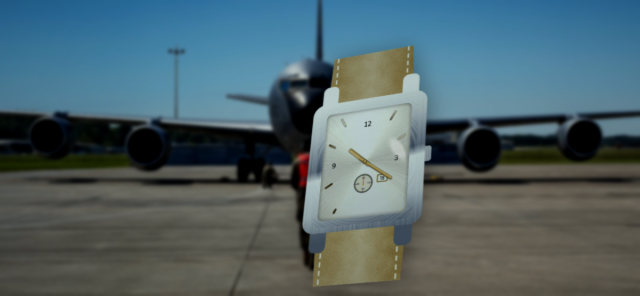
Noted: 10h21
